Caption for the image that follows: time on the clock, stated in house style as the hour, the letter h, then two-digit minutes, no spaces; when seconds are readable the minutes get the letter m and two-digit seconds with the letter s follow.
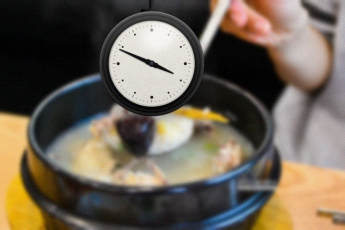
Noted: 3h49
